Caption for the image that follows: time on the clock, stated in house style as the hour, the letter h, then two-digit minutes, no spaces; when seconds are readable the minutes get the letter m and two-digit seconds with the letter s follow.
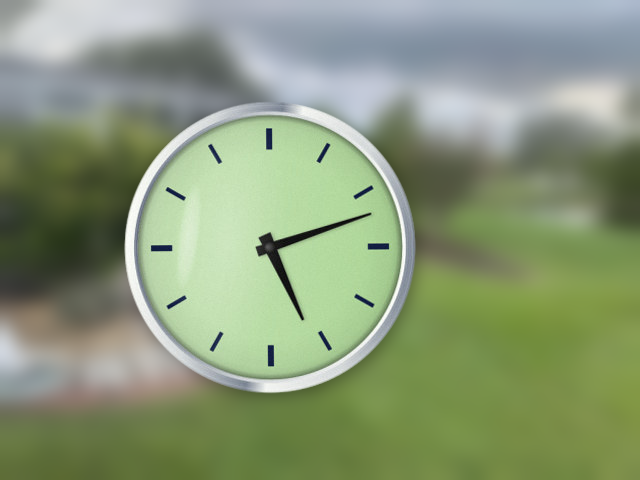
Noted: 5h12
